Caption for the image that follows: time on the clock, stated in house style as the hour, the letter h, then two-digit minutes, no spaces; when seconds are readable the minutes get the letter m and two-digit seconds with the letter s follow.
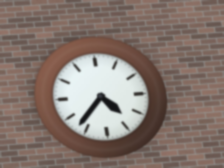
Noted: 4h37
